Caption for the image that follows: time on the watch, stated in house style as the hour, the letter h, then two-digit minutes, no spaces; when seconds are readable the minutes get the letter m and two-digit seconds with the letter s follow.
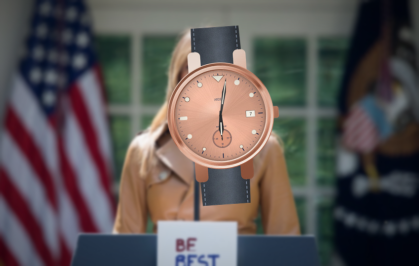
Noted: 6h02
